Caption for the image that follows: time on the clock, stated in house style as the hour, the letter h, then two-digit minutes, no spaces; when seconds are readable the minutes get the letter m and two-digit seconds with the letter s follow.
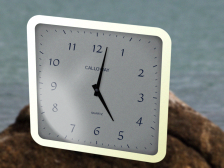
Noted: 5h02
